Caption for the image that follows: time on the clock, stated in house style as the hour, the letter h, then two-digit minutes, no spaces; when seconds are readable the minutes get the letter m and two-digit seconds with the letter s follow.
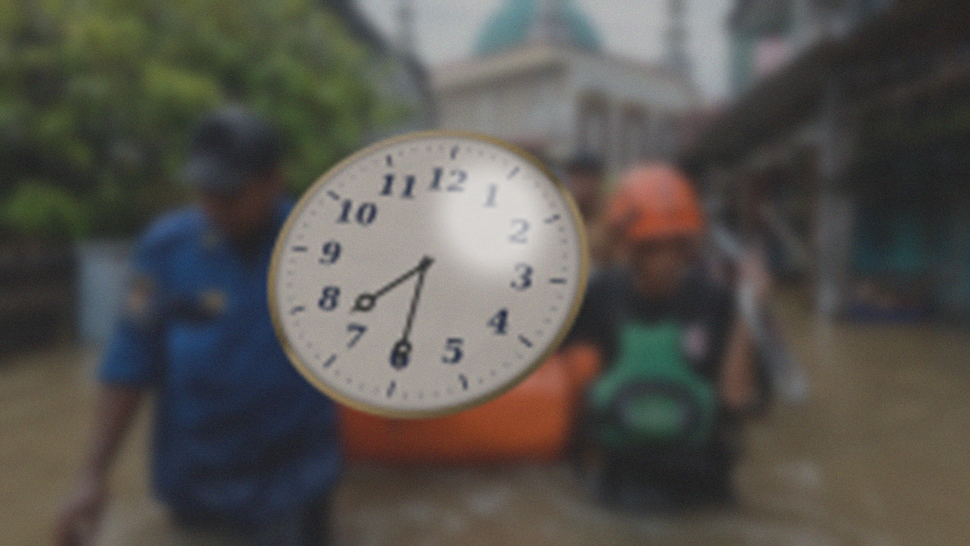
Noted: 7h30
